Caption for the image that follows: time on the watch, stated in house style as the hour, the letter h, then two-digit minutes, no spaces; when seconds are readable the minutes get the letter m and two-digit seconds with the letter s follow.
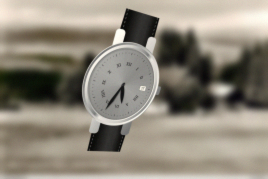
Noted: 5h34
